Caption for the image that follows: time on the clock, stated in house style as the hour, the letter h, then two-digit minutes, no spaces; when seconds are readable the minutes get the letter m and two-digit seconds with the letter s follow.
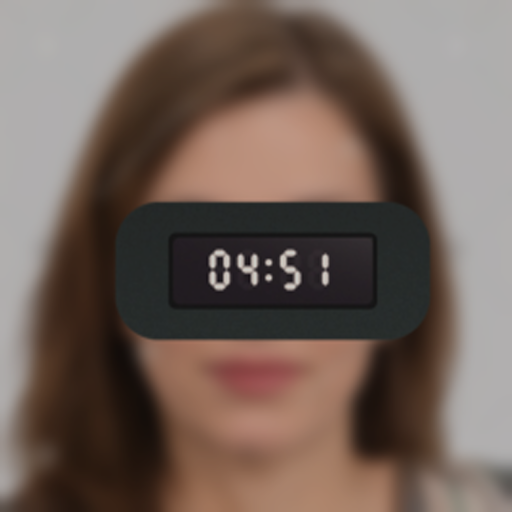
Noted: 4h51
